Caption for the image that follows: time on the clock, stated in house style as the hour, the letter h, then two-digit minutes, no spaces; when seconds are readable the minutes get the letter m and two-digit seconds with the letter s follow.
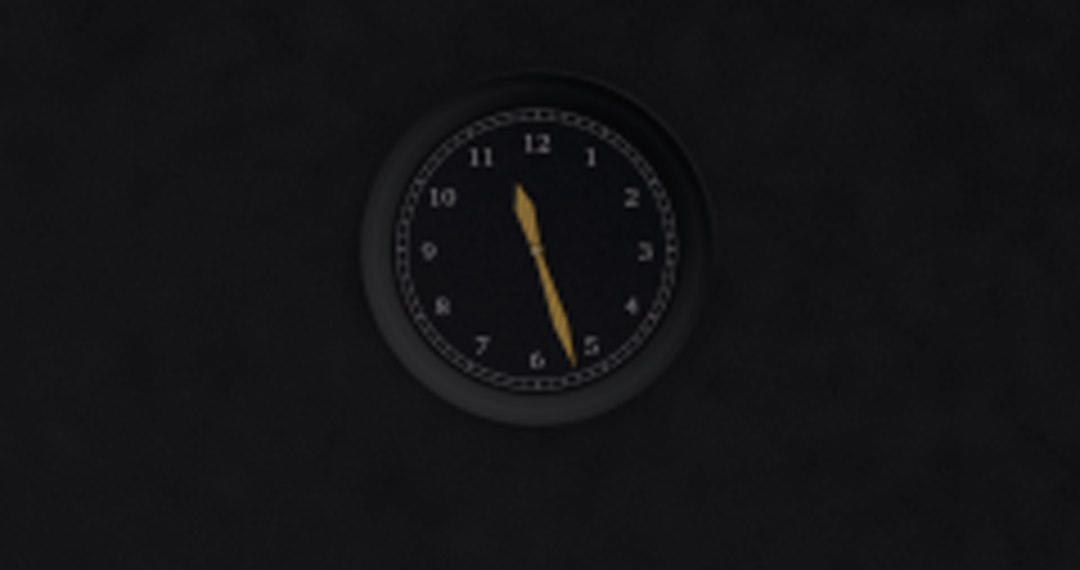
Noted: 11h27
